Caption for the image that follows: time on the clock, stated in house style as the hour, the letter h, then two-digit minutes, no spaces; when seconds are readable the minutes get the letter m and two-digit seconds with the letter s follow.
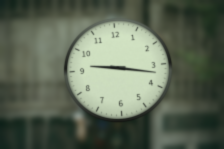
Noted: 9h17
